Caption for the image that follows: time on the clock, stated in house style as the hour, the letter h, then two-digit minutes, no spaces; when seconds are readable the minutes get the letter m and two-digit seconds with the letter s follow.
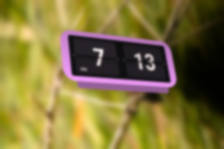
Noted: 7h13
